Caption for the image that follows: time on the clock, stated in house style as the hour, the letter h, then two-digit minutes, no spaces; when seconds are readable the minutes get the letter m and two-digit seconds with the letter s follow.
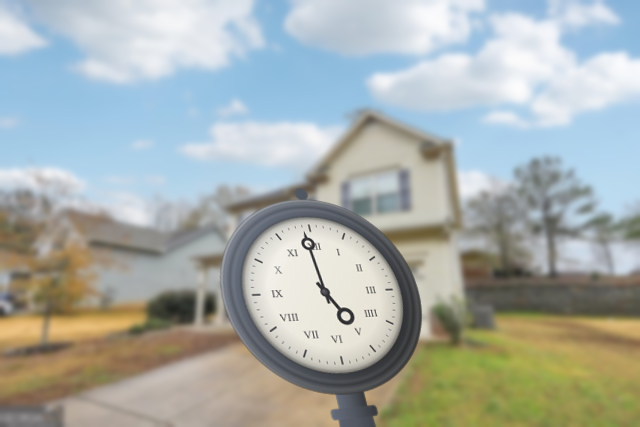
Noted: 4h59
